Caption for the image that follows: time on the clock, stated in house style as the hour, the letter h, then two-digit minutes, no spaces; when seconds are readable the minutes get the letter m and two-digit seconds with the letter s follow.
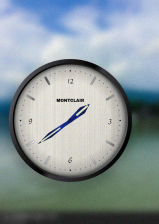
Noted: 1h39
